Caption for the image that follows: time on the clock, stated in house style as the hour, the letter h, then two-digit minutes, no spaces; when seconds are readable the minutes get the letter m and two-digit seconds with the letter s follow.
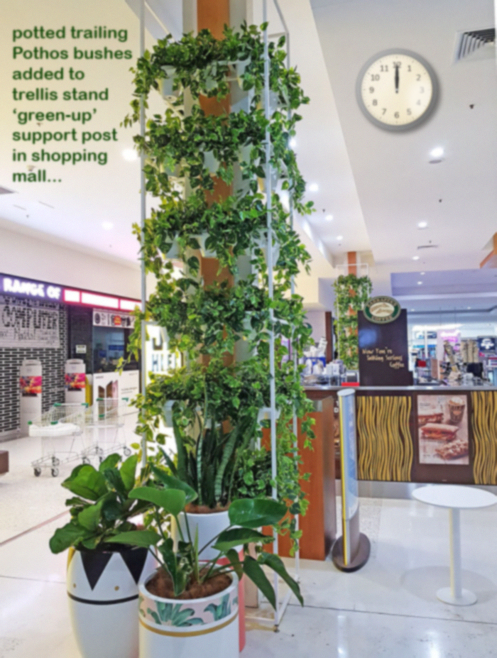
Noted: 12h00
